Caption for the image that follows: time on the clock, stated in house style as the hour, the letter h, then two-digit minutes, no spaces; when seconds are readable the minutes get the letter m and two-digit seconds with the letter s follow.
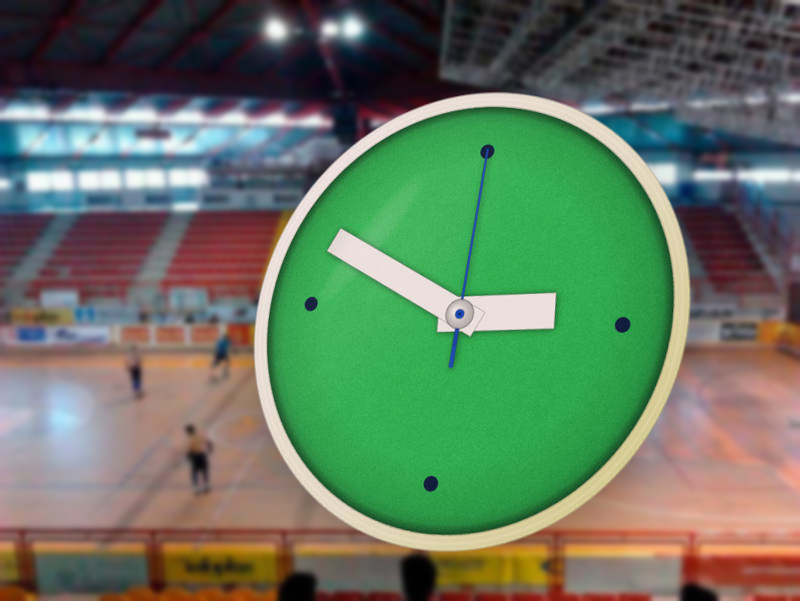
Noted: 2h49m00s
